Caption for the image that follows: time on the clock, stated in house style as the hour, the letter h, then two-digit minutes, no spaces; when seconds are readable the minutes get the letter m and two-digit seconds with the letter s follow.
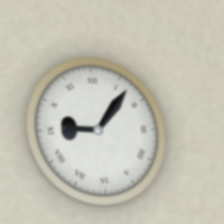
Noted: 9h07
